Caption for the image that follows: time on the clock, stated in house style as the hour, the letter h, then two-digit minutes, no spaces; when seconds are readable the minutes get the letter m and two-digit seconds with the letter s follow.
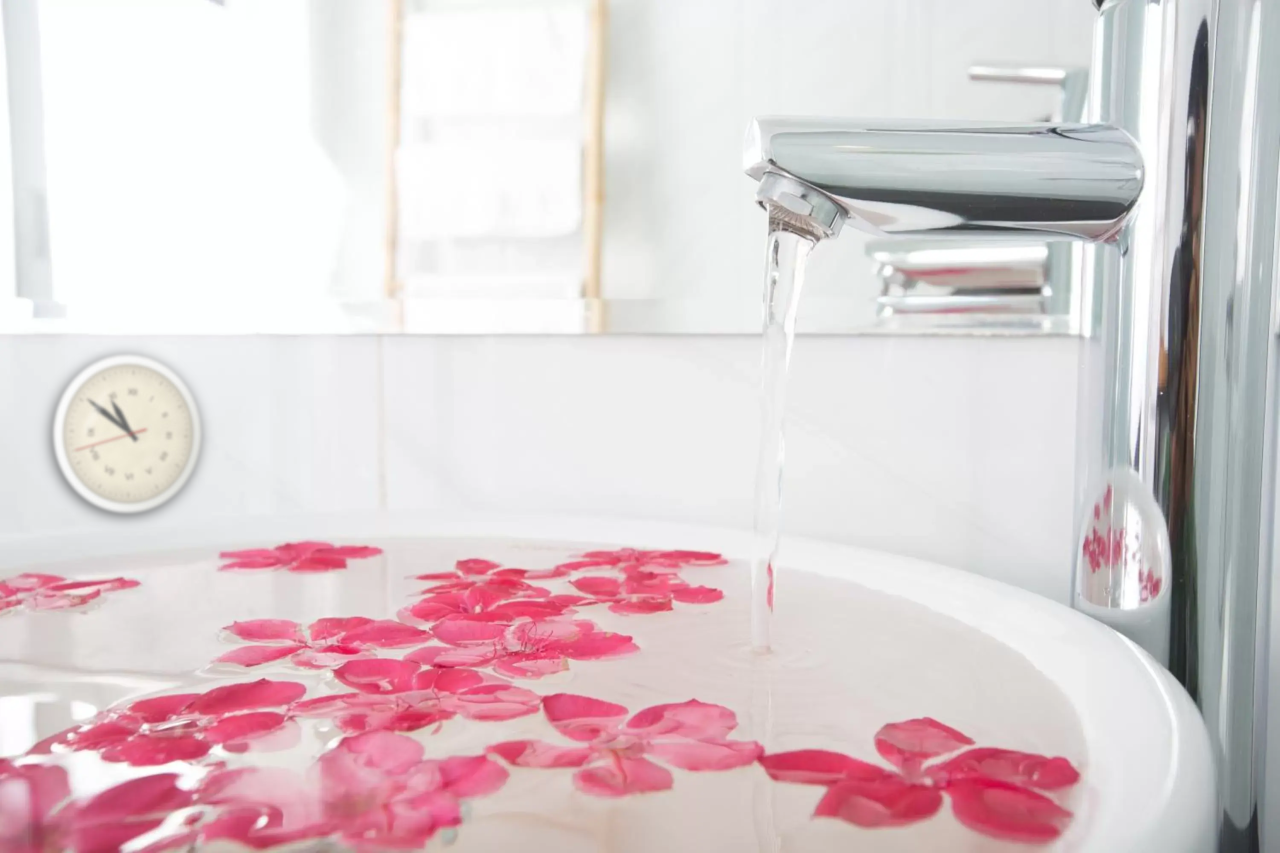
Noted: 10h50m42s
